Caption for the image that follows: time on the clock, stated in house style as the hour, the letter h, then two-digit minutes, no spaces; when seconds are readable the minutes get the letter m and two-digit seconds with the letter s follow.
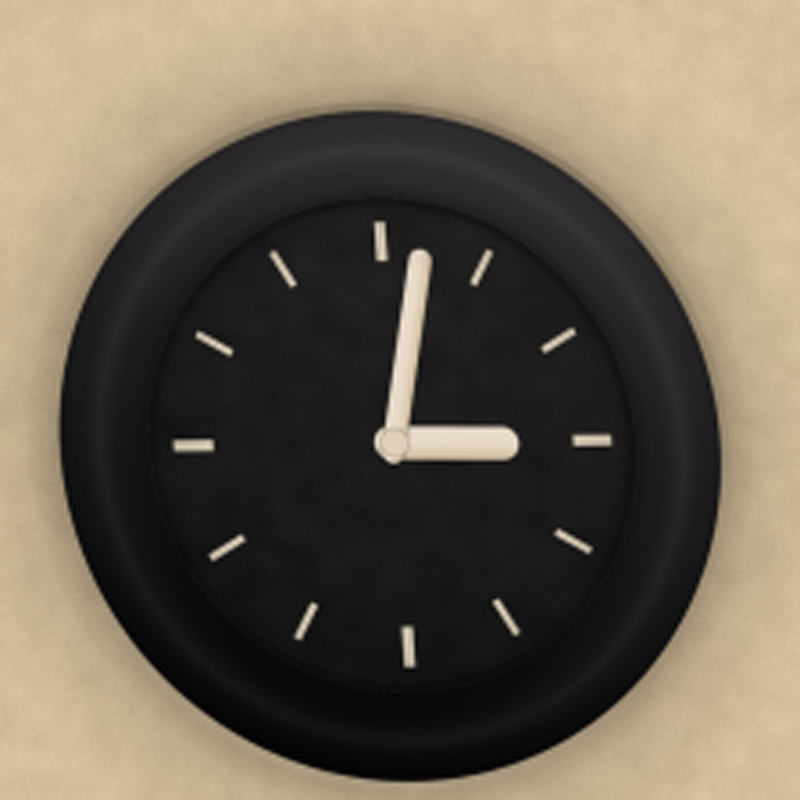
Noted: 3h02
